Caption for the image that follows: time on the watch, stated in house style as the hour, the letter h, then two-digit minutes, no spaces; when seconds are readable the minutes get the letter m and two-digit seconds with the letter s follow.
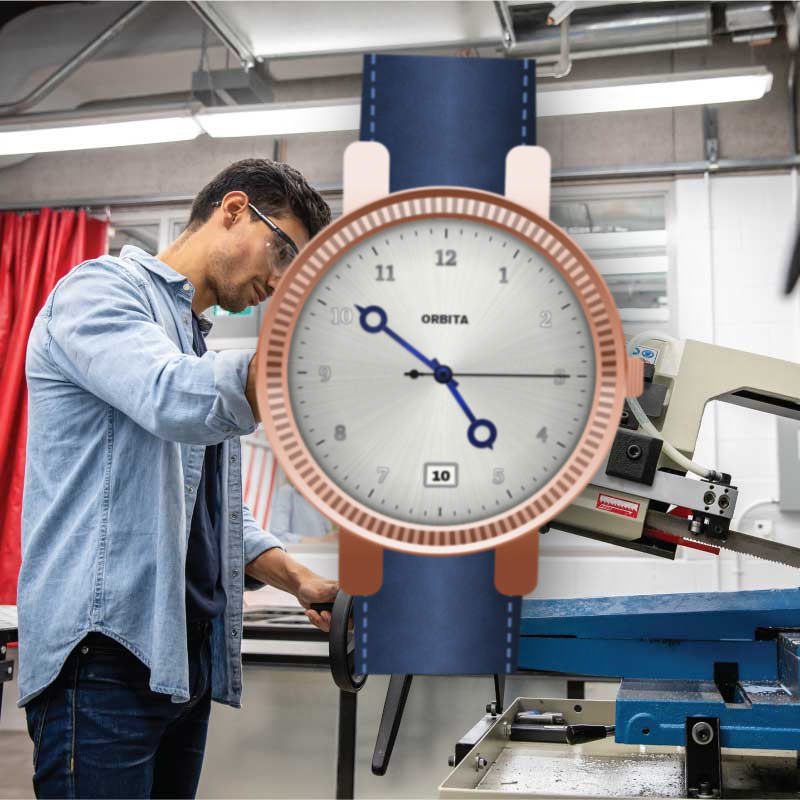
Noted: 4h51m15s
